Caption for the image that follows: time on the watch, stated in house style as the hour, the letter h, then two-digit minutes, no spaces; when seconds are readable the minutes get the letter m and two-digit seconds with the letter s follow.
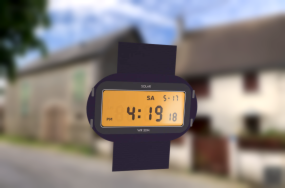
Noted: 4h19m18s
